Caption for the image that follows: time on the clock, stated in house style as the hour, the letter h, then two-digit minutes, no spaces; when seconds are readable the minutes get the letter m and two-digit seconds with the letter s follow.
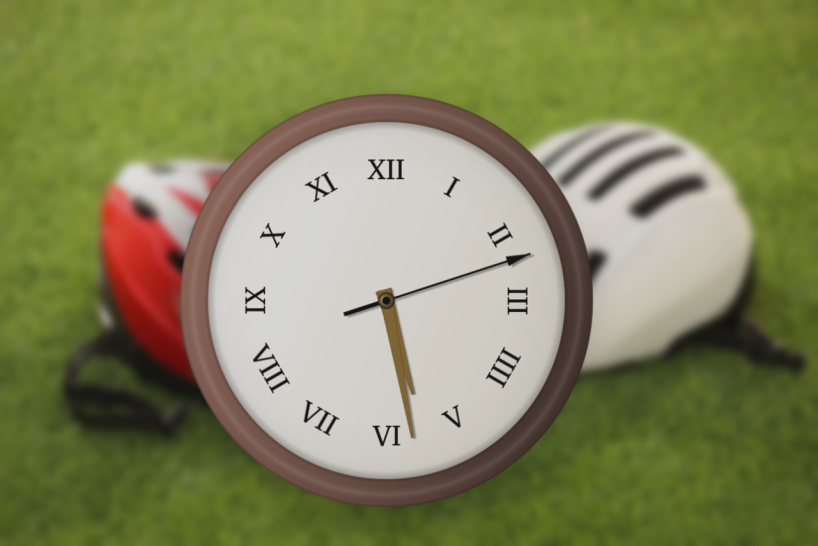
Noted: 5h28m12s
